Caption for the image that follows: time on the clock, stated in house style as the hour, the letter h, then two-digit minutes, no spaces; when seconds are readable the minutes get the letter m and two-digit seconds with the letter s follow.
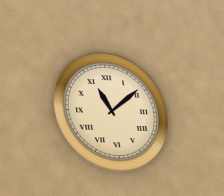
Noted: 11h09
